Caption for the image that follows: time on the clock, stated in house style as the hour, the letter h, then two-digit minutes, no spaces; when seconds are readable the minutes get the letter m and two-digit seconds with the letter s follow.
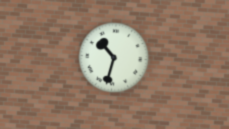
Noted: 10h32
